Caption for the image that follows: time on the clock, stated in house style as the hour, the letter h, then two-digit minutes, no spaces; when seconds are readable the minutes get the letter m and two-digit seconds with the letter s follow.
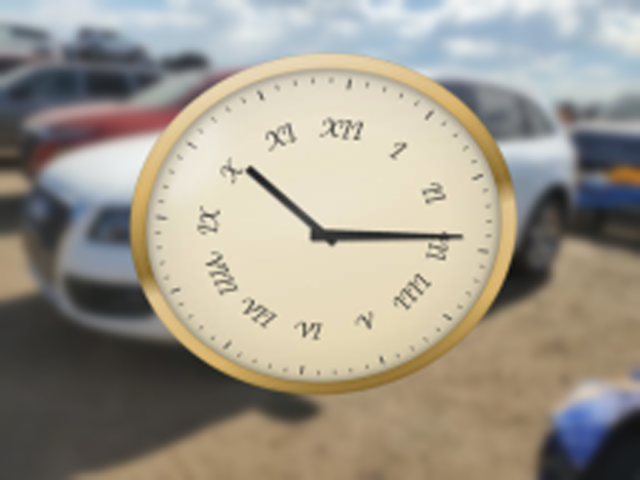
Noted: 10h14
